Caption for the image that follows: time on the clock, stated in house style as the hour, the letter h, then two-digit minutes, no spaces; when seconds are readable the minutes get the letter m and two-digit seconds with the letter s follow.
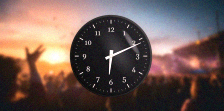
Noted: 6h11
